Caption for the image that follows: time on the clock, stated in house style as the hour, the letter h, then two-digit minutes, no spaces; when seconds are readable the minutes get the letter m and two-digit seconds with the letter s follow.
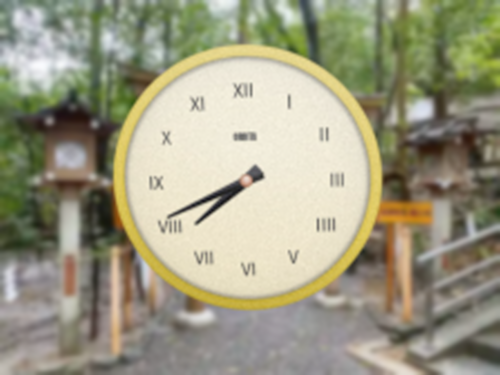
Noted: 7h41
